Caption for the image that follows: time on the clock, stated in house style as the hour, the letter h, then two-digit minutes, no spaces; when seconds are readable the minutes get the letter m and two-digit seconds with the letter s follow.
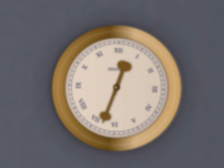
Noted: 12h33
